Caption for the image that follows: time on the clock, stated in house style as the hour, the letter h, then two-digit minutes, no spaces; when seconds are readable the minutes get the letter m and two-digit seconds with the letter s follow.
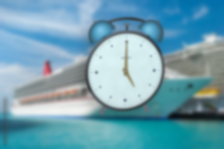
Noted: 5h00
